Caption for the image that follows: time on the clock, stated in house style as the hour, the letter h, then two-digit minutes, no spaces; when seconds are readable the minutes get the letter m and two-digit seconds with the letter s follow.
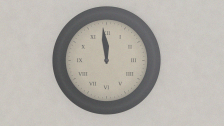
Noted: 11h59
